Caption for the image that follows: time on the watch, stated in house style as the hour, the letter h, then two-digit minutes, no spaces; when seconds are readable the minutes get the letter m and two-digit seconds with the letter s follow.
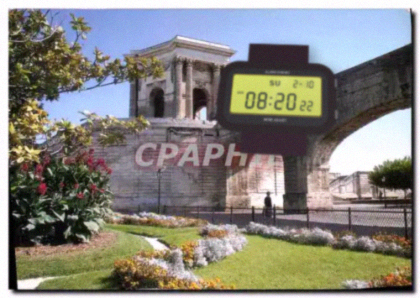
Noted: 8h20m22s
